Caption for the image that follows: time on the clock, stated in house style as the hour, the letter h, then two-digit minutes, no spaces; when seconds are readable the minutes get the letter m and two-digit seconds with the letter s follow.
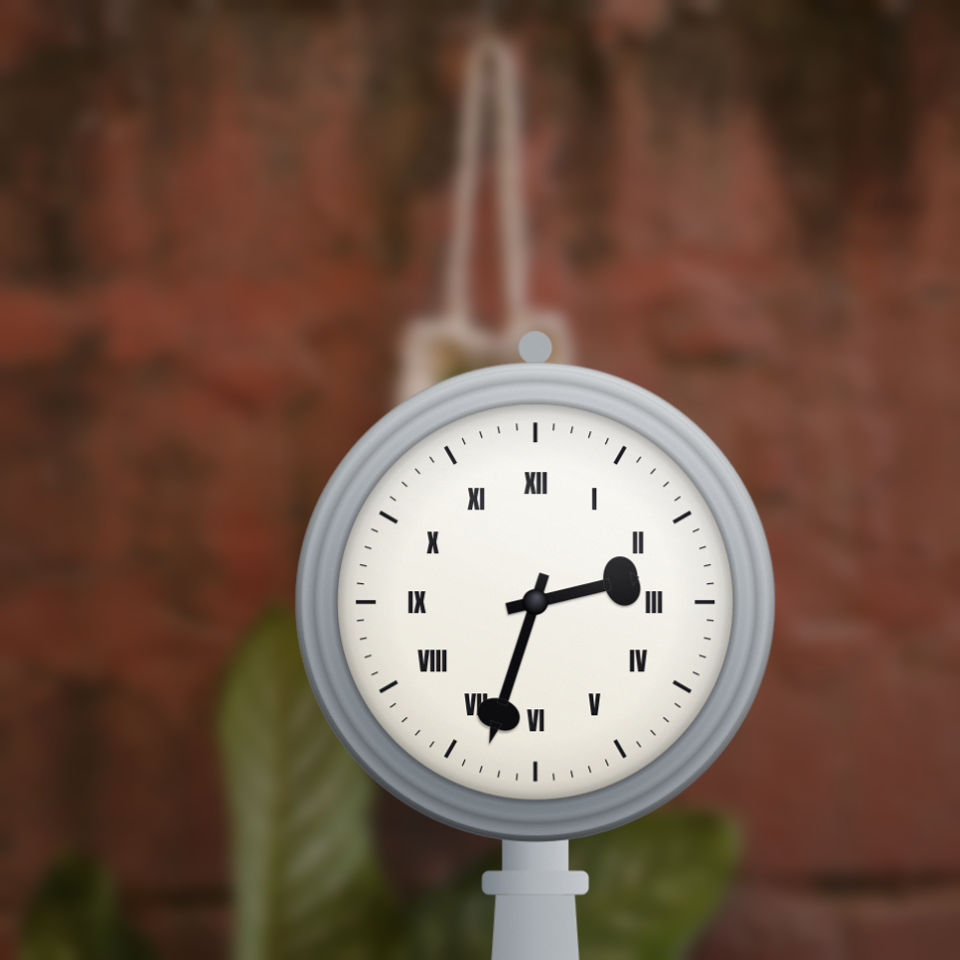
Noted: 2h33
